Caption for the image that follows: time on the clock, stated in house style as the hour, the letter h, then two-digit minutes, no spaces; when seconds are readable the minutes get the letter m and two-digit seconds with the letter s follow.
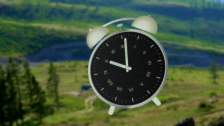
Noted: 10h01
